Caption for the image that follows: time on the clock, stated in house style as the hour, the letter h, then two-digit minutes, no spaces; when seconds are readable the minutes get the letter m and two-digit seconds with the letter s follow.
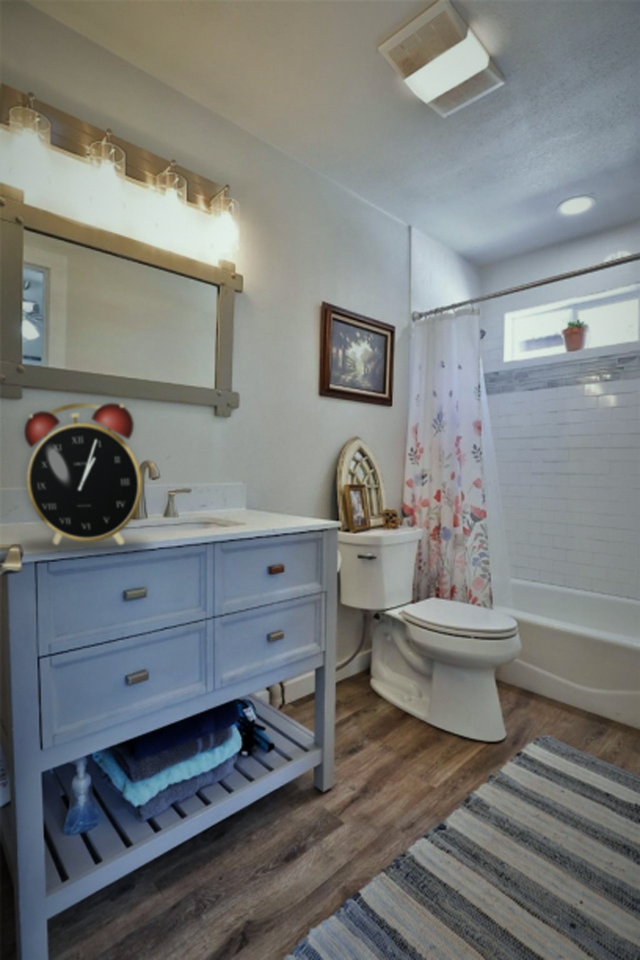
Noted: 1h04
